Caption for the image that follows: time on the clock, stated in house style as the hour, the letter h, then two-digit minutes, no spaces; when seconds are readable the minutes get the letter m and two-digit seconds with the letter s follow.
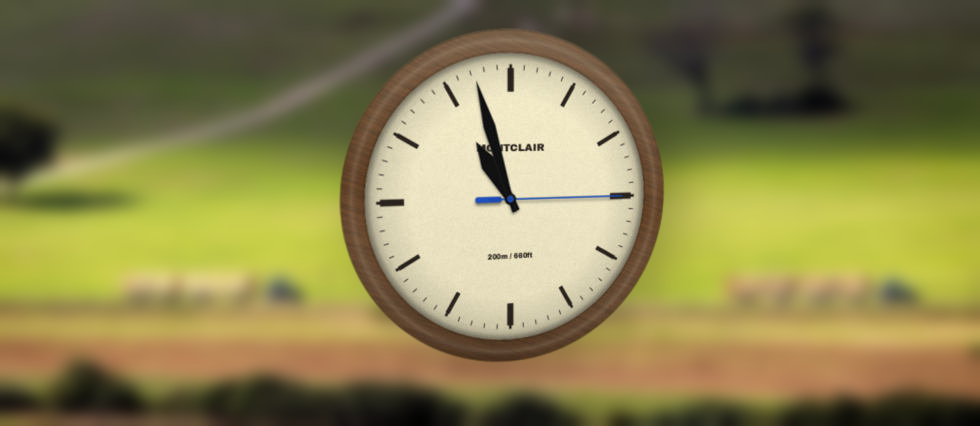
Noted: 10h57m15s
